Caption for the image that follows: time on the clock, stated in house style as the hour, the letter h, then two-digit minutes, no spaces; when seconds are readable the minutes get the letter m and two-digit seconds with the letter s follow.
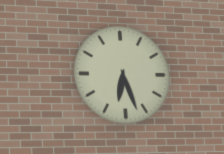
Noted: 6h27
